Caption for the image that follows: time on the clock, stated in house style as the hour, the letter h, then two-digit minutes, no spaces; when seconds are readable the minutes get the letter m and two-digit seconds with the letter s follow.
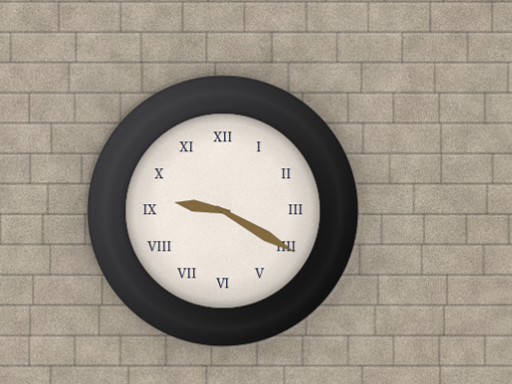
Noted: 9h20
